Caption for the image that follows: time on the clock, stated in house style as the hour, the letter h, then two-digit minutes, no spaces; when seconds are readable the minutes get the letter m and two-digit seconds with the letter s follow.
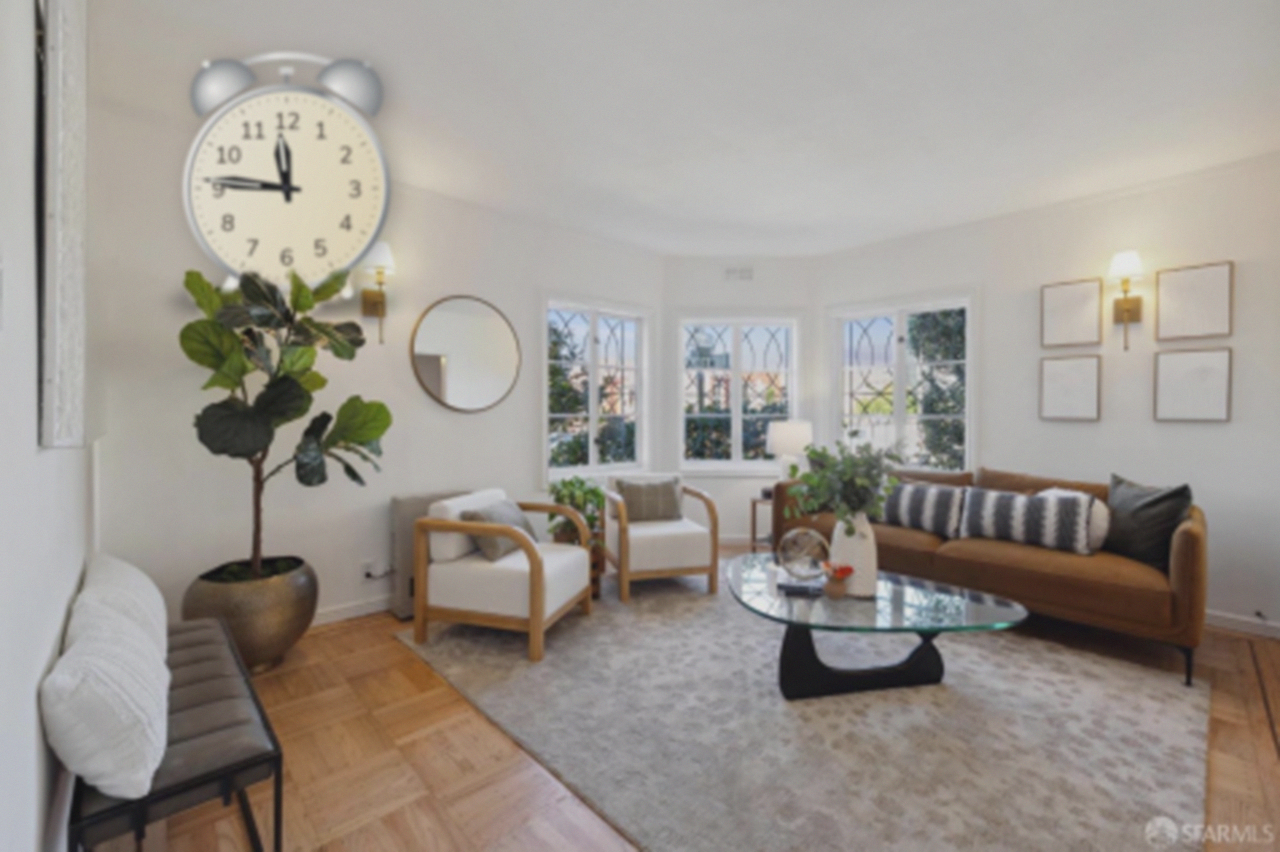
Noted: 11h46
